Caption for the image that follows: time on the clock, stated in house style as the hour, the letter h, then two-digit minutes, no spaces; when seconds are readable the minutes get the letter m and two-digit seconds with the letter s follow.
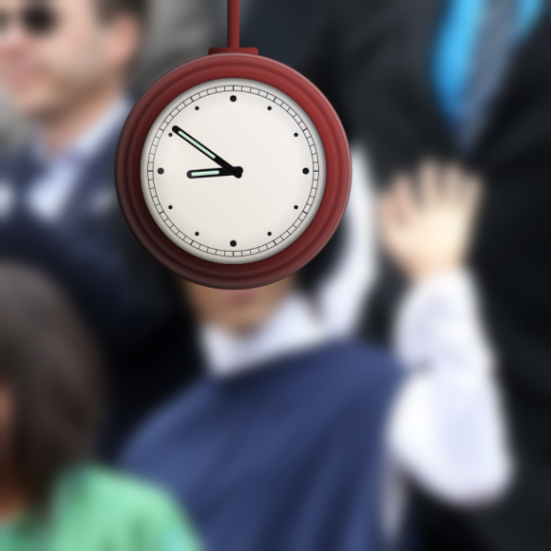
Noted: 8h51
